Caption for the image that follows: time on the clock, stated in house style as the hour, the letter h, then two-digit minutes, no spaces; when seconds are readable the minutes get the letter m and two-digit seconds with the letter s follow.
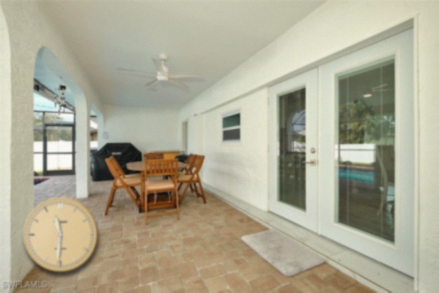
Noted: 11h31
